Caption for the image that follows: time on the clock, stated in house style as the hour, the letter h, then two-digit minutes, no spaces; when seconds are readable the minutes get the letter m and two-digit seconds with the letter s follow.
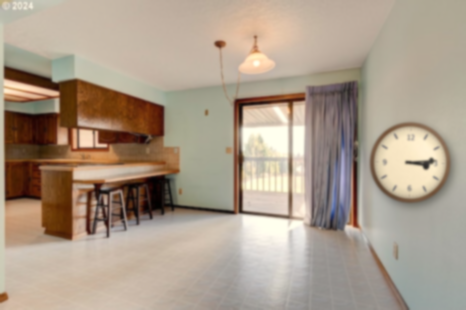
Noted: 3h14
